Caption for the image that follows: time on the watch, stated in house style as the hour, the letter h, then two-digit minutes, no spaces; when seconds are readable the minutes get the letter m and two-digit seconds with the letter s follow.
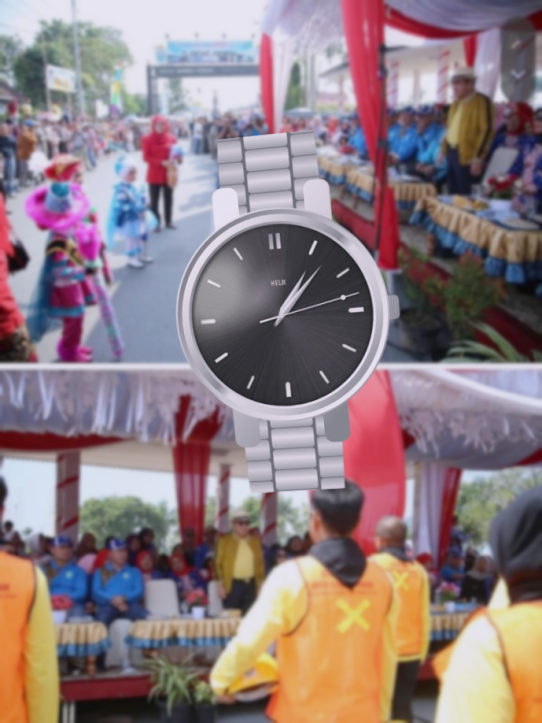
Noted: 1h07m13s
